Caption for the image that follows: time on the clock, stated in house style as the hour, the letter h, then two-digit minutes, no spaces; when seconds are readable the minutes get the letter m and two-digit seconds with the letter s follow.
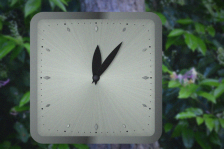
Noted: 12h06
